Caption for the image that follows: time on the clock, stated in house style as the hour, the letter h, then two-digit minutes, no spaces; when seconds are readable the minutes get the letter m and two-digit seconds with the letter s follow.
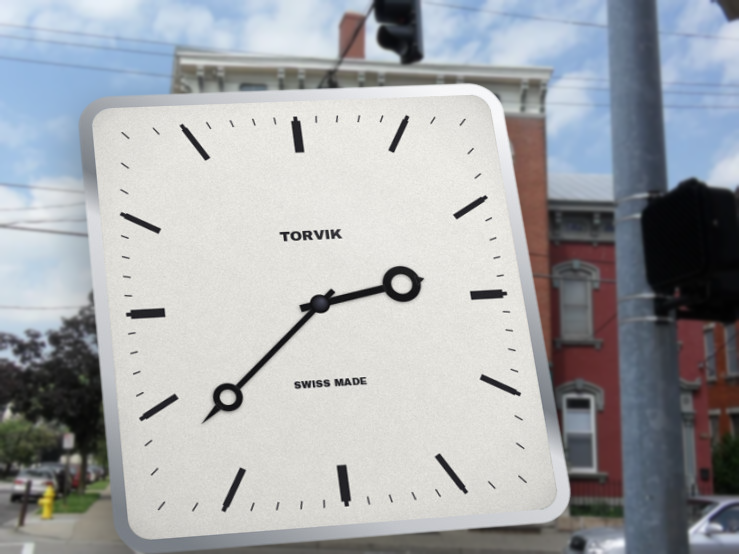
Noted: 2h38
